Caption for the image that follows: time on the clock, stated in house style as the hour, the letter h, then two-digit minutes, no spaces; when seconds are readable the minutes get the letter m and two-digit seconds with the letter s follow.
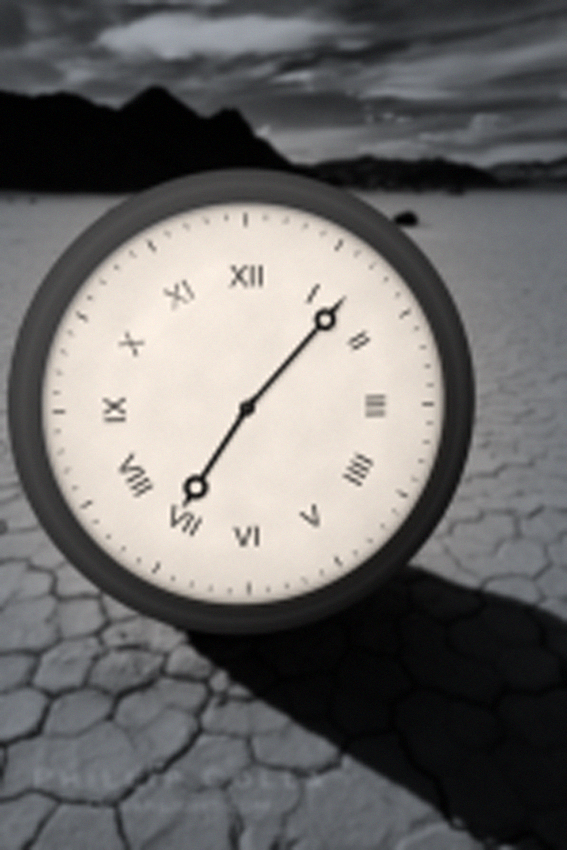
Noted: 7h07
